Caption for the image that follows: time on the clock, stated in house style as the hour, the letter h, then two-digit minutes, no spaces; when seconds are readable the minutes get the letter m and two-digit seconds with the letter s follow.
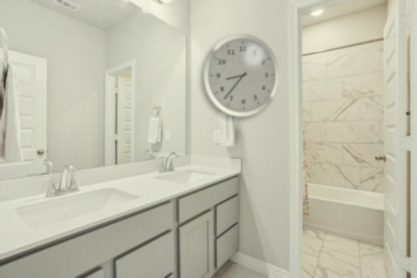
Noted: 8h37
